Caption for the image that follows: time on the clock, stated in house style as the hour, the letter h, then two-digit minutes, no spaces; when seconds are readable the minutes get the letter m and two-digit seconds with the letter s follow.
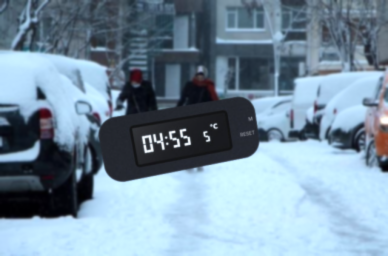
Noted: 4h55
